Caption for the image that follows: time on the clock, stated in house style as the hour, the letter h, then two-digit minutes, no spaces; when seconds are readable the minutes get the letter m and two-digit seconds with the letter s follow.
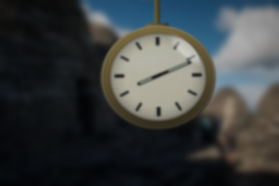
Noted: 8h11
